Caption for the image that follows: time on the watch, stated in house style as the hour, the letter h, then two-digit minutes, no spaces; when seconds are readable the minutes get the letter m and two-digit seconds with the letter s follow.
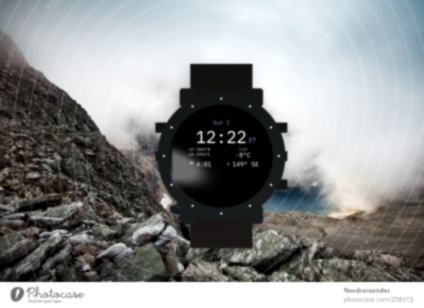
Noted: 12h22
